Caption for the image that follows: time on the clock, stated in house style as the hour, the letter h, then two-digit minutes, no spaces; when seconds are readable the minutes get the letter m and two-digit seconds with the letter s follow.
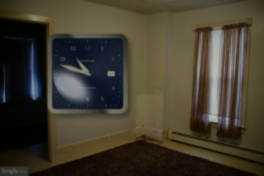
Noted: 10h48
